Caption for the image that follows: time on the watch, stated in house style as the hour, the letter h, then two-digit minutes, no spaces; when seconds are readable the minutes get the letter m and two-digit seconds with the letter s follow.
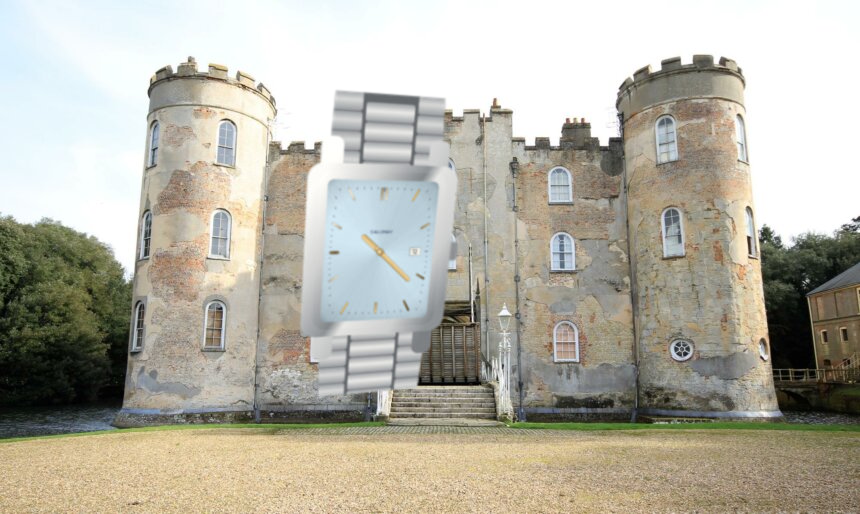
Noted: 10h22
